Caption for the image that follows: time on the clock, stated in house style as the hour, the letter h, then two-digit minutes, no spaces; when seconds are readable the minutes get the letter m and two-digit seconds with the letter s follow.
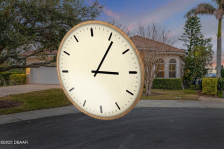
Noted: 3h06
